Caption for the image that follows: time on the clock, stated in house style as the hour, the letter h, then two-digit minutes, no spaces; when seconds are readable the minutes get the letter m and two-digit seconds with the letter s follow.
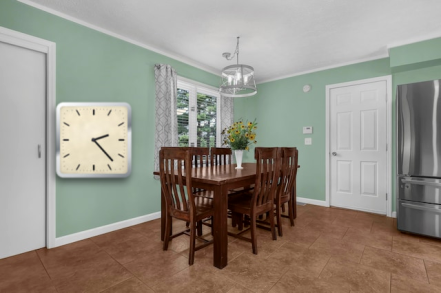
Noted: 2h23
